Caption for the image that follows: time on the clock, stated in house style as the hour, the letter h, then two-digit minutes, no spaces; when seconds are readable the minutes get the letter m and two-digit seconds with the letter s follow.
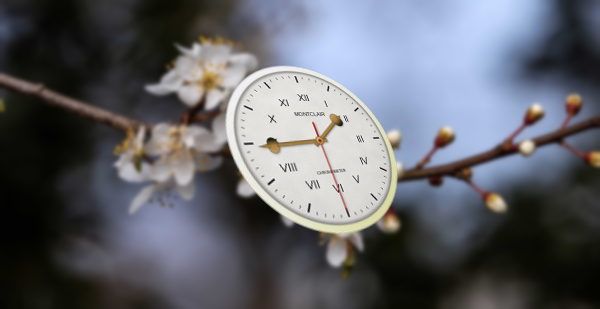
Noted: 1h44m30s
